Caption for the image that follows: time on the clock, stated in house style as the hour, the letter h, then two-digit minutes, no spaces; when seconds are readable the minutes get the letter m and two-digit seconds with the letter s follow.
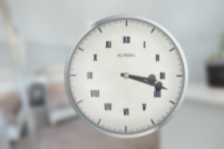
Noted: 3h18
